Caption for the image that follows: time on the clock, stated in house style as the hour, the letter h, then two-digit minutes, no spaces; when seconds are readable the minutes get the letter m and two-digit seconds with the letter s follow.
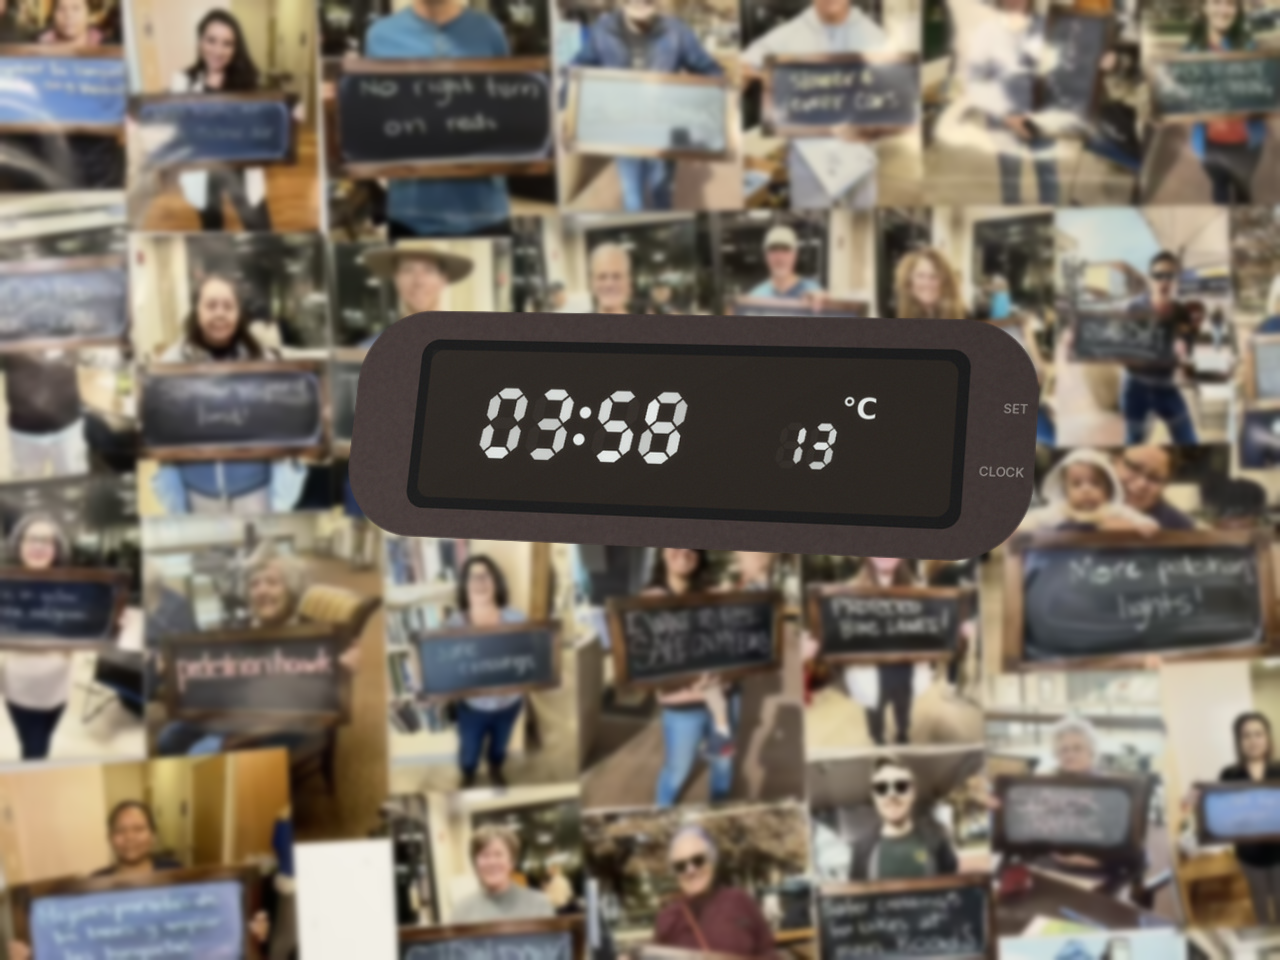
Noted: 3h58
